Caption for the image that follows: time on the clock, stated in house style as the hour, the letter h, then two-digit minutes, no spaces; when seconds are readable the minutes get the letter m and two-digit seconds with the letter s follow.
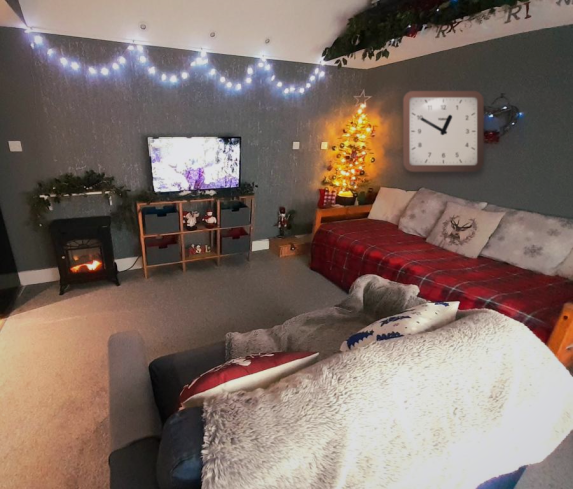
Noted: 12h50
